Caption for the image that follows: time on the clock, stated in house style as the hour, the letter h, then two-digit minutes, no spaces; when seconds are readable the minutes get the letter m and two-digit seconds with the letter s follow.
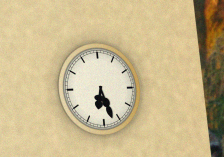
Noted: 6h27
